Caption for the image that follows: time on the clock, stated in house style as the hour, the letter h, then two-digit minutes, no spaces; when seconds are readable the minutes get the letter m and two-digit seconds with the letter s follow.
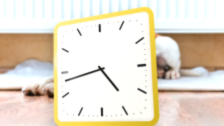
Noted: 4h43
